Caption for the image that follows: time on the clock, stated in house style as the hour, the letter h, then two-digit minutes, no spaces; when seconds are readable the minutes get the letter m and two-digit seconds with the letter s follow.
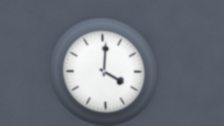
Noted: 4h01
